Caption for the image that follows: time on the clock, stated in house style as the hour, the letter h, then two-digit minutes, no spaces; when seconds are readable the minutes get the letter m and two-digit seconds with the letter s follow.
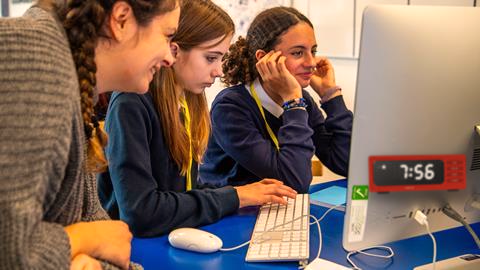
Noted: 7h56
